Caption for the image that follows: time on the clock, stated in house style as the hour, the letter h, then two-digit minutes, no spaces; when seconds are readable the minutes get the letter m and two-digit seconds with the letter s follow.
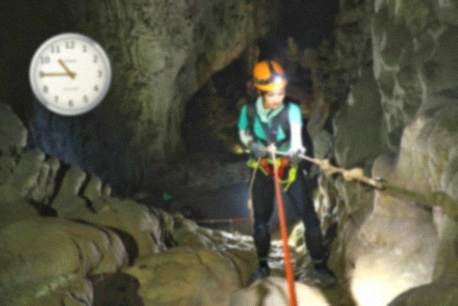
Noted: 10h45
